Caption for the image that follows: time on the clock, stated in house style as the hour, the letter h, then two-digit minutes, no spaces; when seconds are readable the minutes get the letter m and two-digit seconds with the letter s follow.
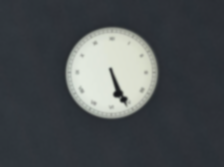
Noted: 5h26
